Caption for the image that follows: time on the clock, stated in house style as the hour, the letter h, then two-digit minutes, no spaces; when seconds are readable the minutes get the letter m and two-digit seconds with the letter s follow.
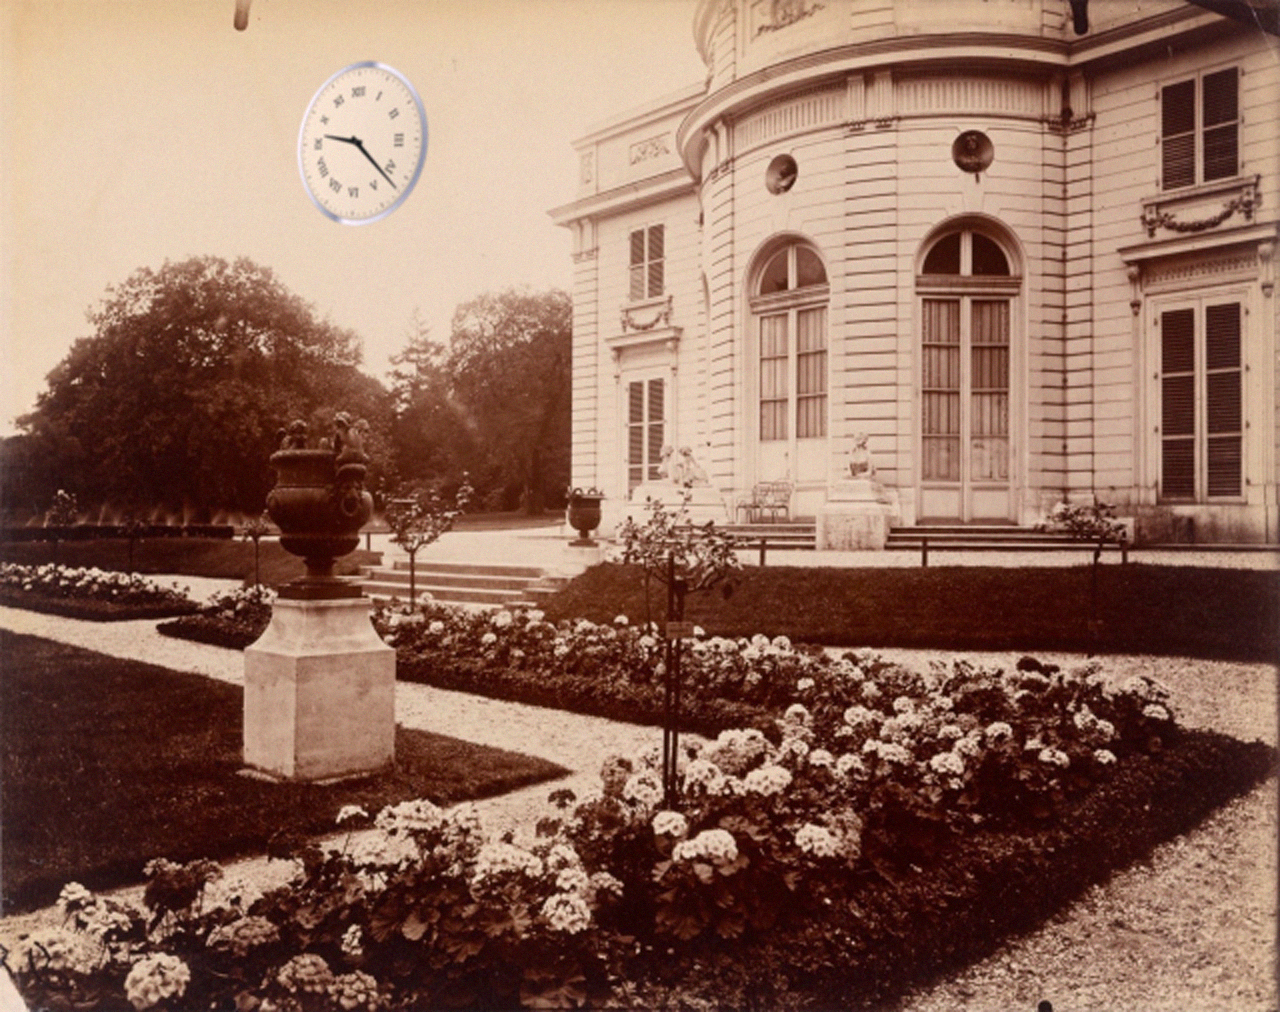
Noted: 9h22
